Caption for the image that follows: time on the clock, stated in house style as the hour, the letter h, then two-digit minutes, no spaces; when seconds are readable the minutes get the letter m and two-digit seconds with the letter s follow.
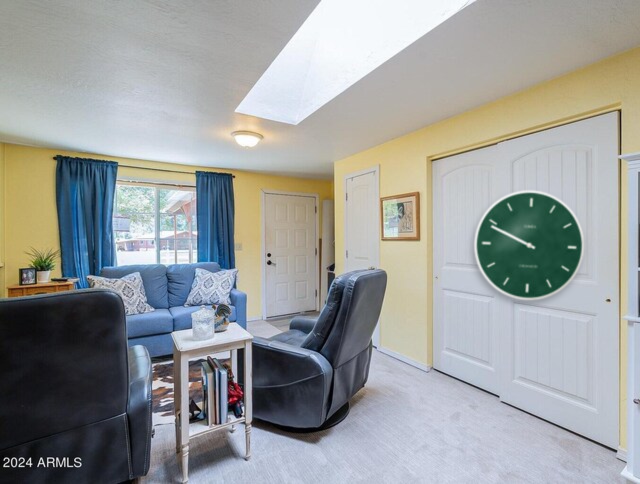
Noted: 9h49
